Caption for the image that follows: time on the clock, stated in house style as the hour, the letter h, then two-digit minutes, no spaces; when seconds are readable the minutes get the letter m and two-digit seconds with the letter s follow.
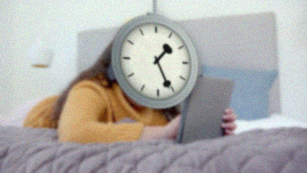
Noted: 1h26
